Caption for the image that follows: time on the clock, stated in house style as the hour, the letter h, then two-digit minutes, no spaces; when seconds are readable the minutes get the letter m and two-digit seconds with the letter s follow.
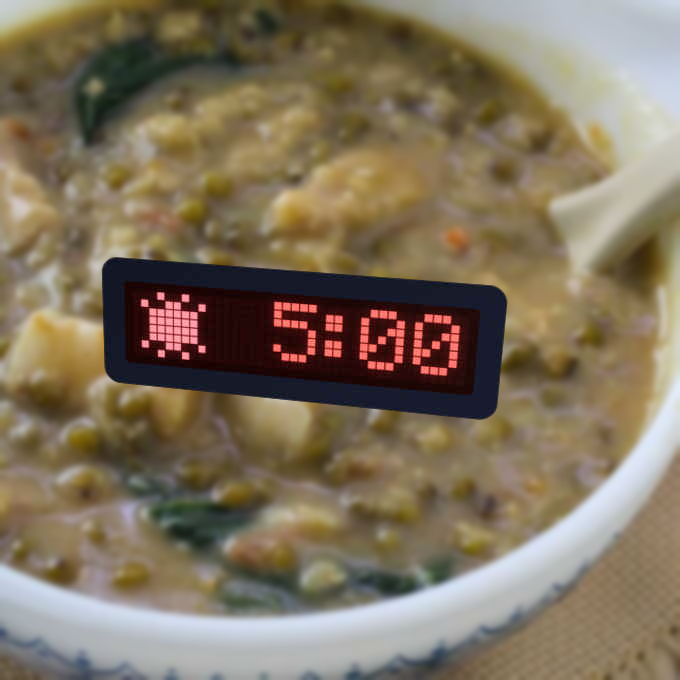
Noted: 5h00
